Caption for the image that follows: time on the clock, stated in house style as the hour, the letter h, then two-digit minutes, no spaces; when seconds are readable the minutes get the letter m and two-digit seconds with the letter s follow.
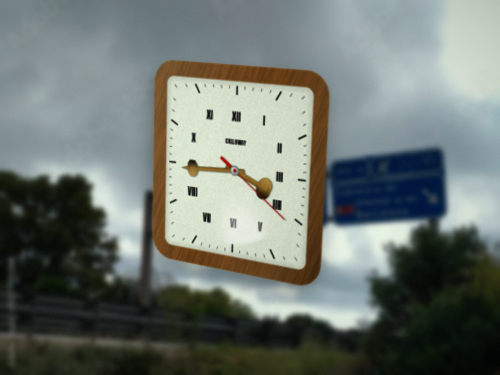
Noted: 3h44m21s
